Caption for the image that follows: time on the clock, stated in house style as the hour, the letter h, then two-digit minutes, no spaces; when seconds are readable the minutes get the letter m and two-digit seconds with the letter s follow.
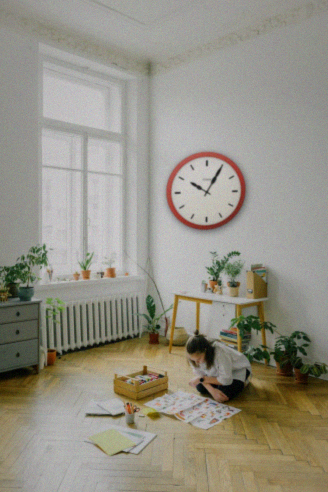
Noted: 10h05
